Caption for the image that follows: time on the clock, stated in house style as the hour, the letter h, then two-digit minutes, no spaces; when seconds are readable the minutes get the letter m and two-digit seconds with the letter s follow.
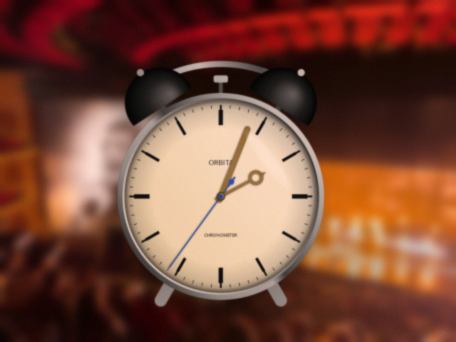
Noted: 2h03m36s
